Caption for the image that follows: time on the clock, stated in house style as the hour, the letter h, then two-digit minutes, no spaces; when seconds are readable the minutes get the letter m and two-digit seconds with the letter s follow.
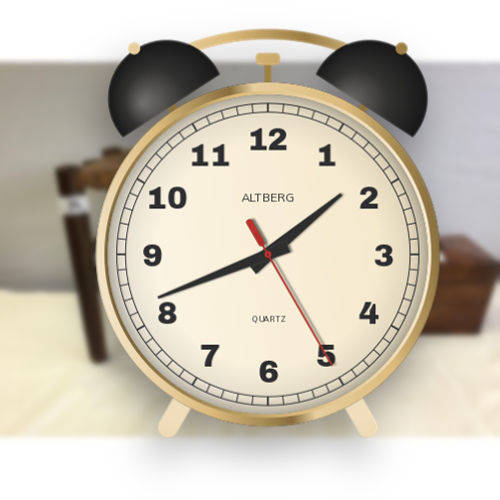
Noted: 1h41m25s
